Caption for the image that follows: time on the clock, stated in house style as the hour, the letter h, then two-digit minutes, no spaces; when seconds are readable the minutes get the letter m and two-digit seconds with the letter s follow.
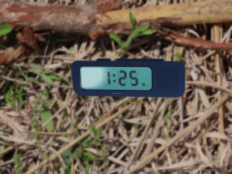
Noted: 1h25
